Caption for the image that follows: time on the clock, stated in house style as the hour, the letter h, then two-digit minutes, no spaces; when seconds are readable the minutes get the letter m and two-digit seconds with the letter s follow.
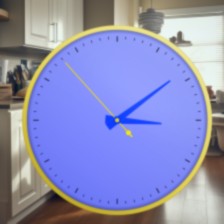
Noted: 3h08m53s
